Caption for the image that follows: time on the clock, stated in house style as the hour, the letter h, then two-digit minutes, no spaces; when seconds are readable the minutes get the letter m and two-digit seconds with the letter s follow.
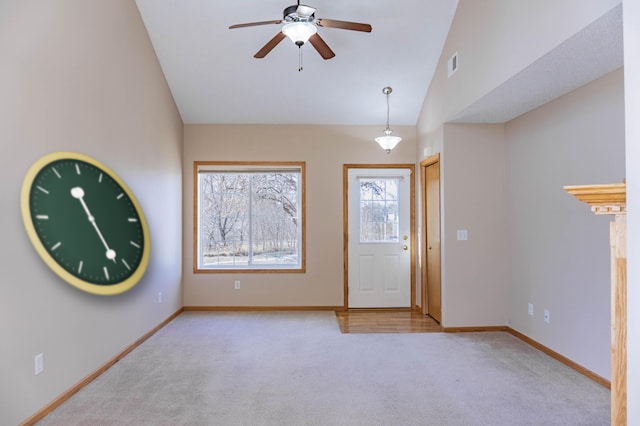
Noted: 11h27
